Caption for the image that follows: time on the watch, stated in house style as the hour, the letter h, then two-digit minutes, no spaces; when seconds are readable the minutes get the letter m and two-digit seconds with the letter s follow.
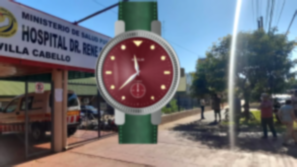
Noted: 11h38
